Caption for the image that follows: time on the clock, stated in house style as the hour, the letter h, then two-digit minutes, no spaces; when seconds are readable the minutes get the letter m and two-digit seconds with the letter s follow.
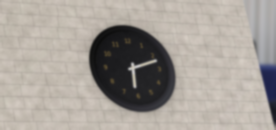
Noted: 6h12
